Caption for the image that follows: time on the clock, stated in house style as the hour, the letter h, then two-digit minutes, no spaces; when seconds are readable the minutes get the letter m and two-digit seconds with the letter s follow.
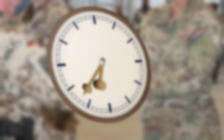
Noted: 6h37
